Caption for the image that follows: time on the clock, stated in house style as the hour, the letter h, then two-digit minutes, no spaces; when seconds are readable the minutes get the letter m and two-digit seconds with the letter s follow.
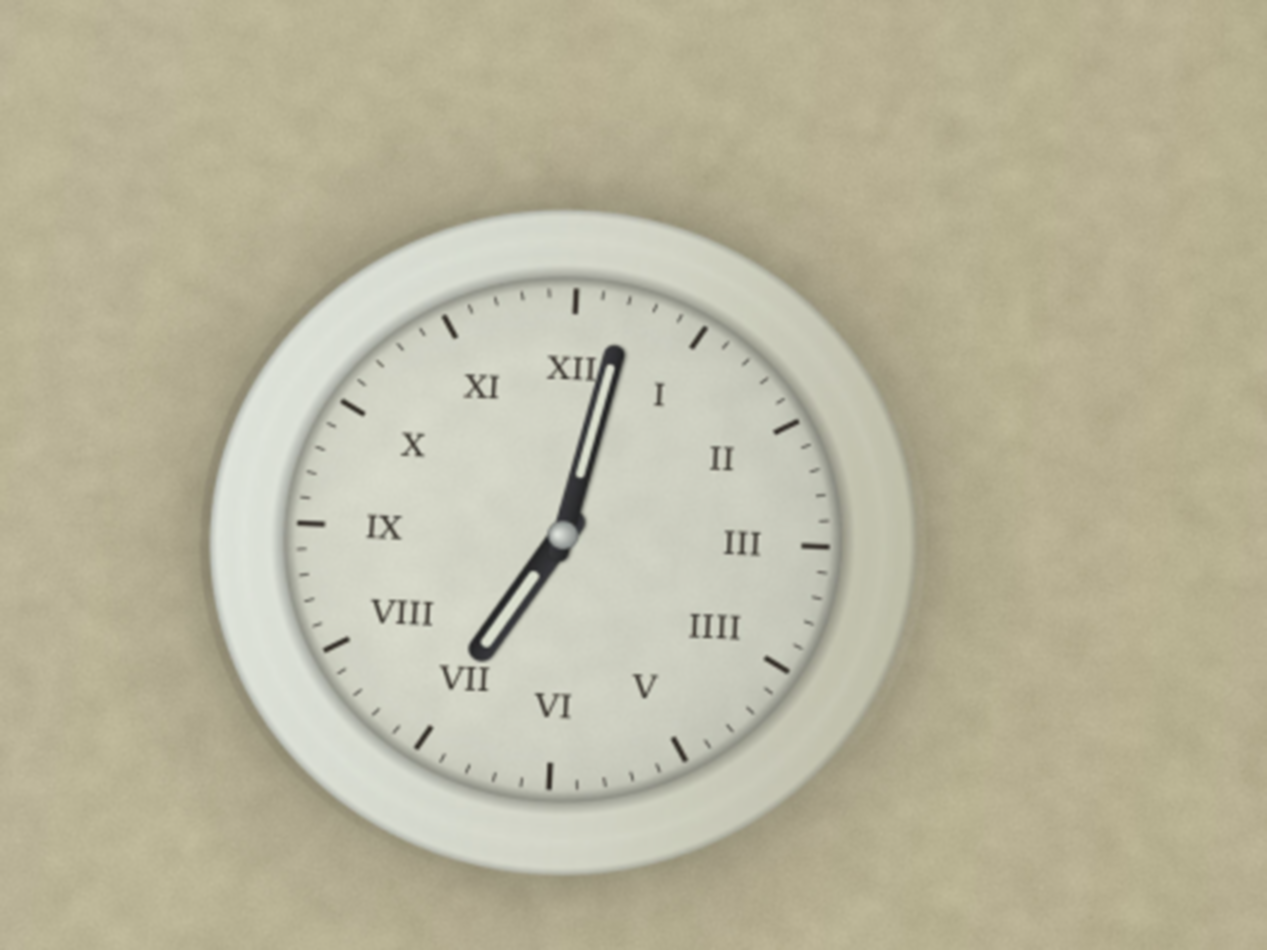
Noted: 7h02
